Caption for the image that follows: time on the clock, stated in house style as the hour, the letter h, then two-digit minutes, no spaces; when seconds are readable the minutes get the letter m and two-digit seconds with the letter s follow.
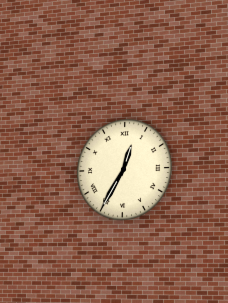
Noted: 12h35
